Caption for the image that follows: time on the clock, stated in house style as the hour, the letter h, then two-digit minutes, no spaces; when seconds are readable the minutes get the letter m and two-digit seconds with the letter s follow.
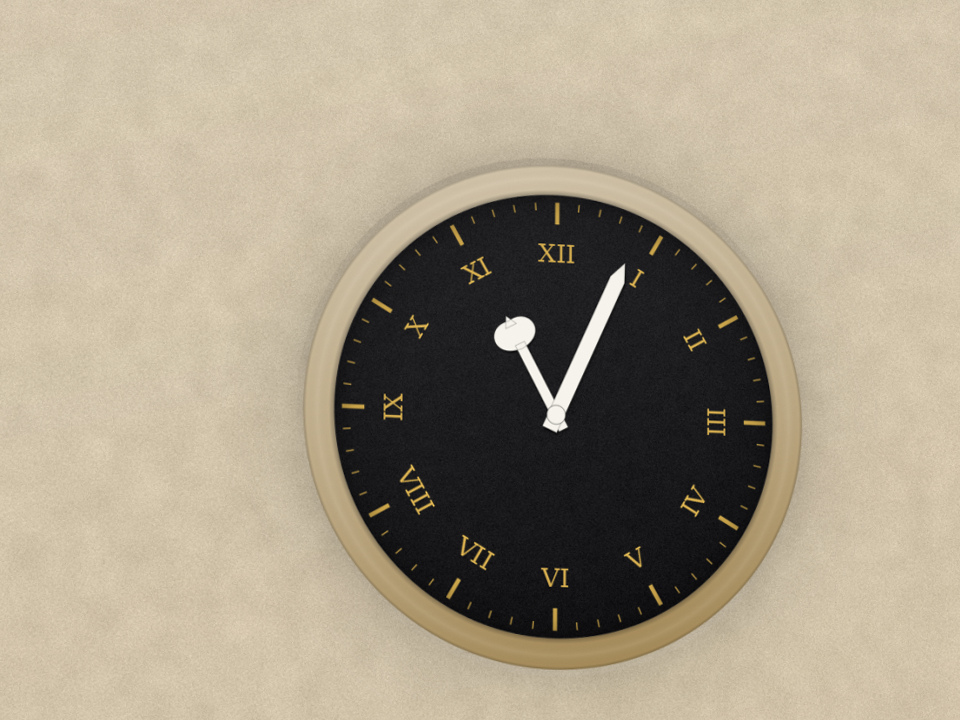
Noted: 11h04
